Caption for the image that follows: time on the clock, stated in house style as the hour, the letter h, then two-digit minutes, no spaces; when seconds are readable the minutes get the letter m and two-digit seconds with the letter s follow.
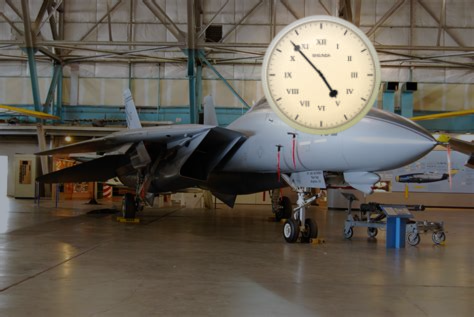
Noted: 4h53
